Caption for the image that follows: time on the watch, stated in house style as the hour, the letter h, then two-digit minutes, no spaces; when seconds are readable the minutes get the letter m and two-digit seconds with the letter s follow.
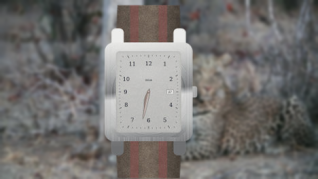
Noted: 6h32
